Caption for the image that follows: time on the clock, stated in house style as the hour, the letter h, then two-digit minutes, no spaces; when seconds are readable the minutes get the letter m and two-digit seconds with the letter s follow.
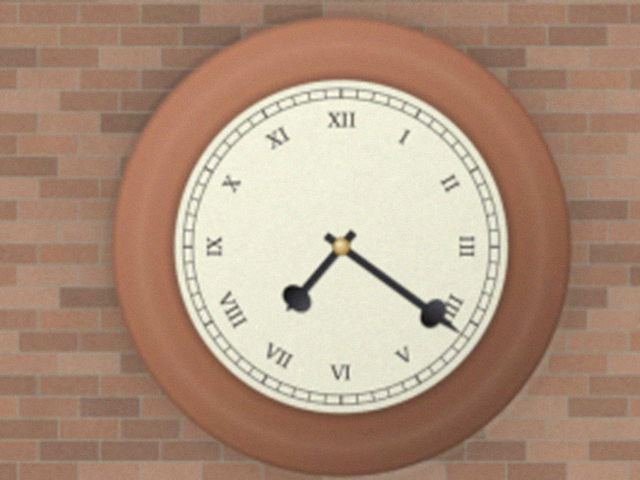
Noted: 7h21
